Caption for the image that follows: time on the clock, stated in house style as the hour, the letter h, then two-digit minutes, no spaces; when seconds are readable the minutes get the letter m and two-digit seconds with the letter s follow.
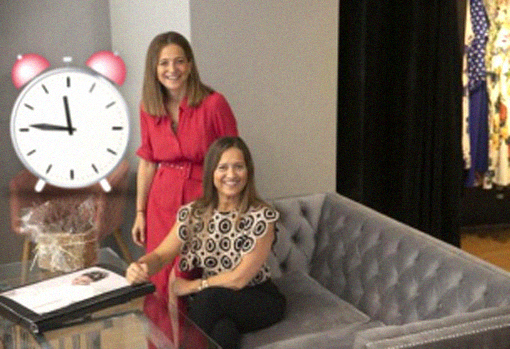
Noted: 11h46
